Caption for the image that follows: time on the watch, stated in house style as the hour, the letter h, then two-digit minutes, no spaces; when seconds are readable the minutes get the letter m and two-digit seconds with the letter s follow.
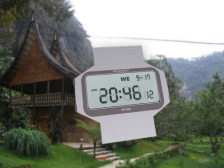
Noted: 20h46m12s
